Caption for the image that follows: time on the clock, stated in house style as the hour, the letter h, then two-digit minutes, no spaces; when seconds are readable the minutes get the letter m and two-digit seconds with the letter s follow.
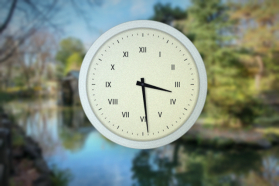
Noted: 3h29
